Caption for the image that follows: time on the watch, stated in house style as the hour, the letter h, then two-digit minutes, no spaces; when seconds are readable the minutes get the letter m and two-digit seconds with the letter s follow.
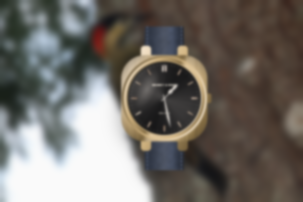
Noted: 1h28
